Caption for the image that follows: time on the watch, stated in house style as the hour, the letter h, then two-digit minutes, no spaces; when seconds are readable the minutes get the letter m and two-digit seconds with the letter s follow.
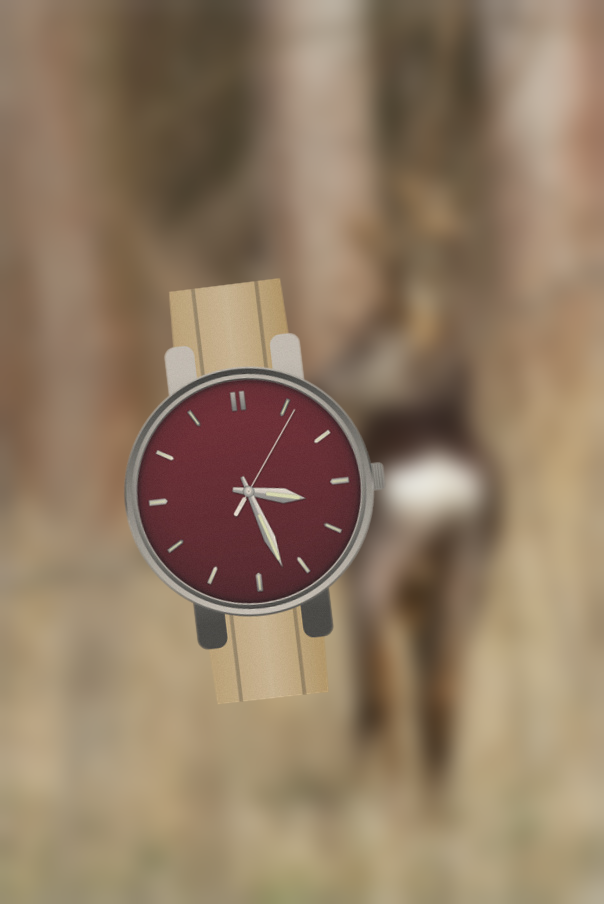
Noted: 3h27m06s
